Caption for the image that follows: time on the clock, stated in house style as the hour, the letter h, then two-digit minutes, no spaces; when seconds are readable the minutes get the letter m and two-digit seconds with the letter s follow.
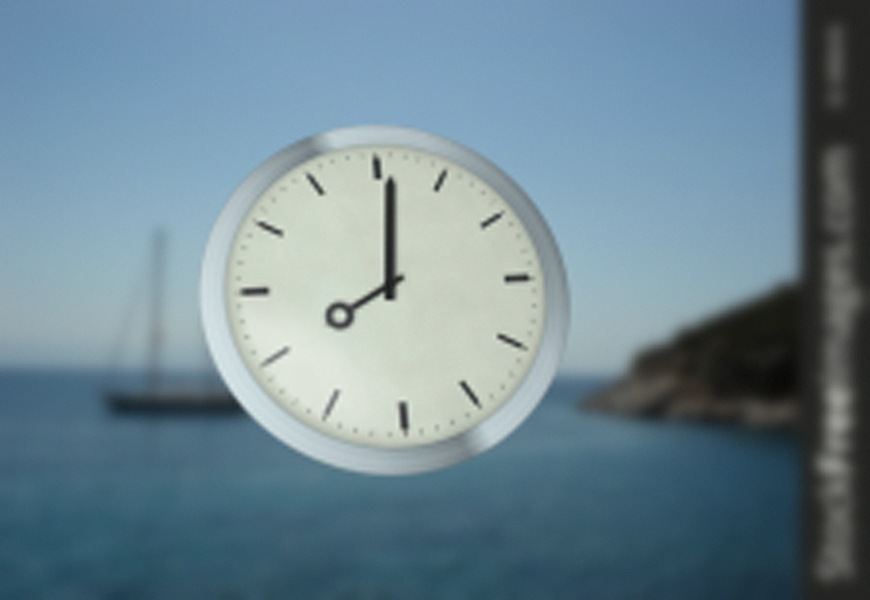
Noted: 8h01
